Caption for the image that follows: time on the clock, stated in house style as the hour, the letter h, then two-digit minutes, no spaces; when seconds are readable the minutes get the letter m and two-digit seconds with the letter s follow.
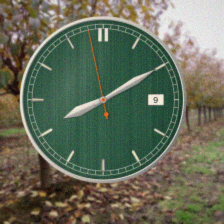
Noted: 8h09m58s
